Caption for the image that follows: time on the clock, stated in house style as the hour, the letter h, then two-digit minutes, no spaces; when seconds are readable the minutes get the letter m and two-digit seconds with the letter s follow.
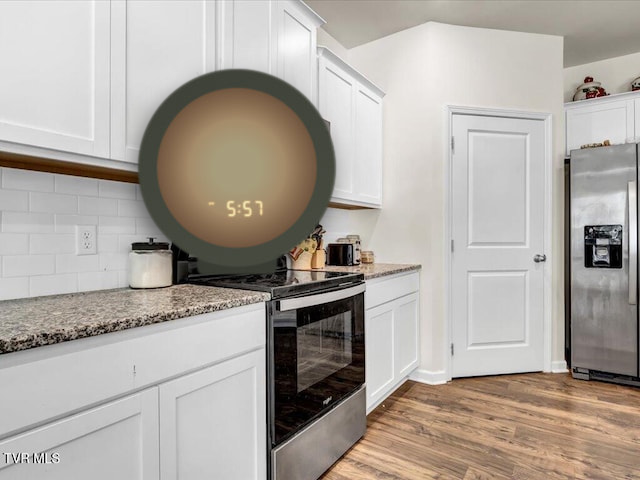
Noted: 5h57
